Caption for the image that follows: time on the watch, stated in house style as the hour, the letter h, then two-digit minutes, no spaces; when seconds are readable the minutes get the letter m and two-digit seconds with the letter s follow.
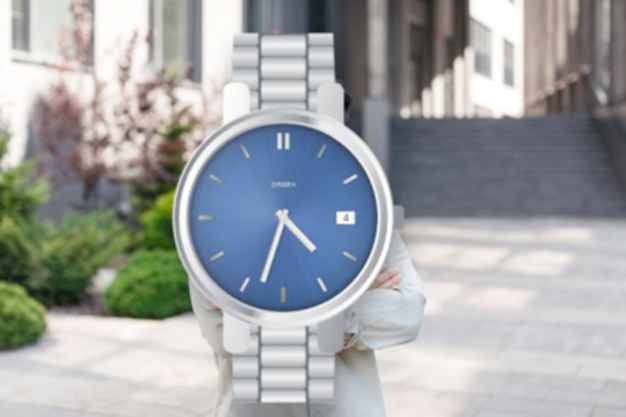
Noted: 4h33
